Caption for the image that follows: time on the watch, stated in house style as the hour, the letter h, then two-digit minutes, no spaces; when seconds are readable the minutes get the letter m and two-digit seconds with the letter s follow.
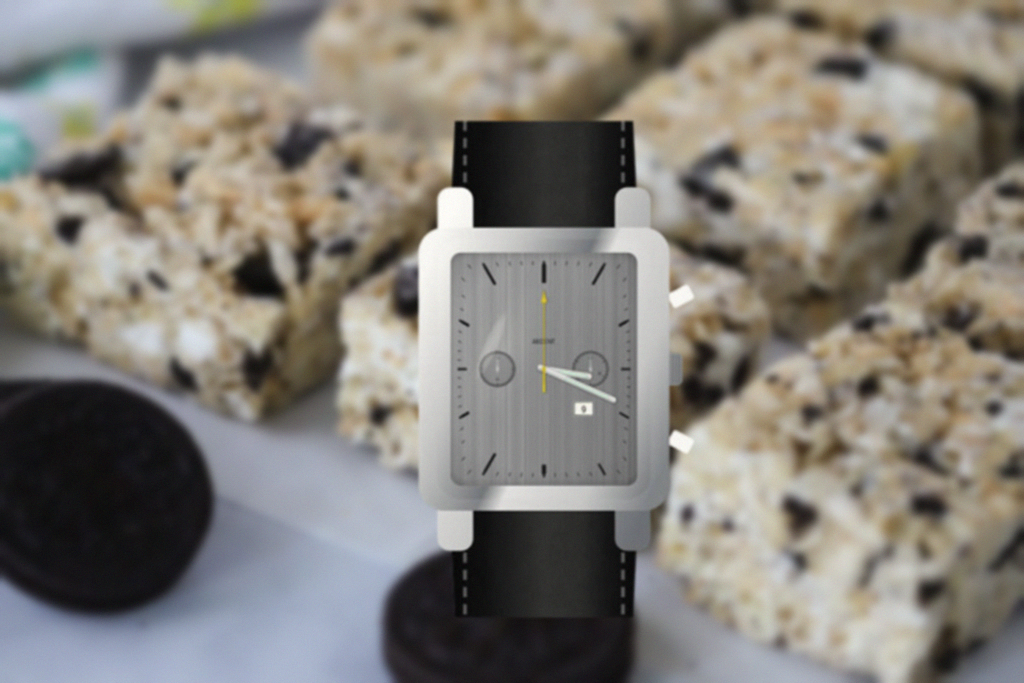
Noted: 3h19
